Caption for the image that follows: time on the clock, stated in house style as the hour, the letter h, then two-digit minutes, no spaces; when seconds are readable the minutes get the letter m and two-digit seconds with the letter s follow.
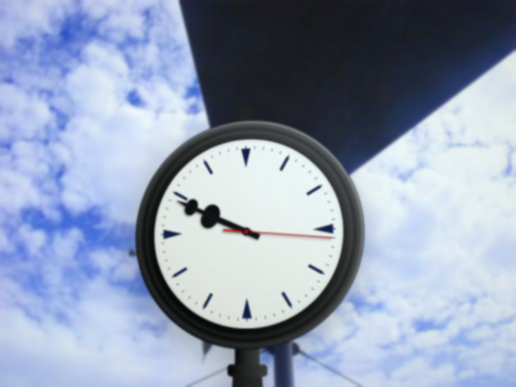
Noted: 9h49m16s
